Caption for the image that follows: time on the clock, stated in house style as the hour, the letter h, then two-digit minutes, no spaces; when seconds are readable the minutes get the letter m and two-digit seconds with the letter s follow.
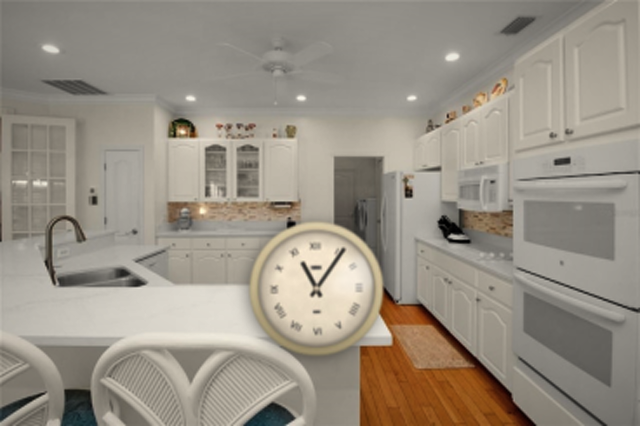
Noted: 11h06
